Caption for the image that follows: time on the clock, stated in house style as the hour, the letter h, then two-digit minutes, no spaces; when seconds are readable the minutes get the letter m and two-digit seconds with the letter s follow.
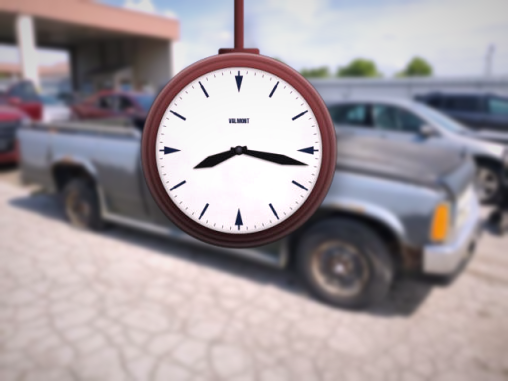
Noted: 8h17
